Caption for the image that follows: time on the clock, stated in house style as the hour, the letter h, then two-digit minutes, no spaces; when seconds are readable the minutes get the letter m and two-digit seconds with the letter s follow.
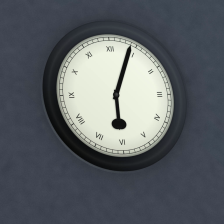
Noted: 6h04
